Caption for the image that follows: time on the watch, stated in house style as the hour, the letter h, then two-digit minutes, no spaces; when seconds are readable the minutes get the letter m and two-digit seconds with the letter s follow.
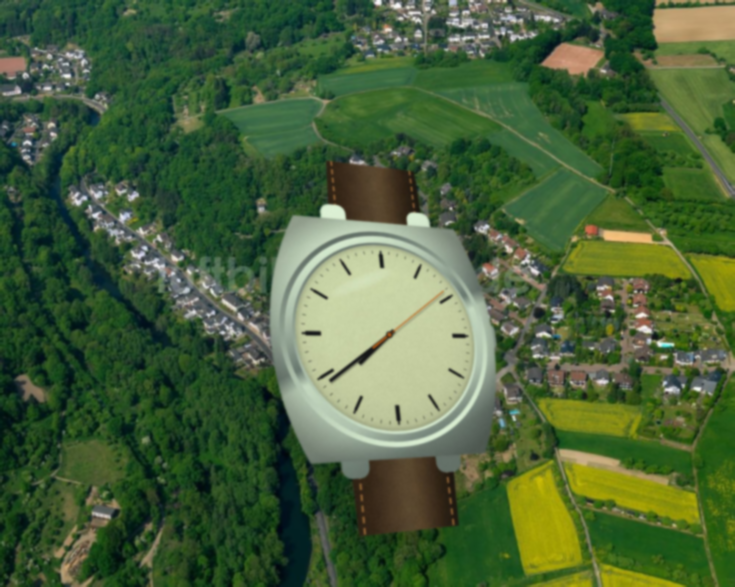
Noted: 7h39m09s
